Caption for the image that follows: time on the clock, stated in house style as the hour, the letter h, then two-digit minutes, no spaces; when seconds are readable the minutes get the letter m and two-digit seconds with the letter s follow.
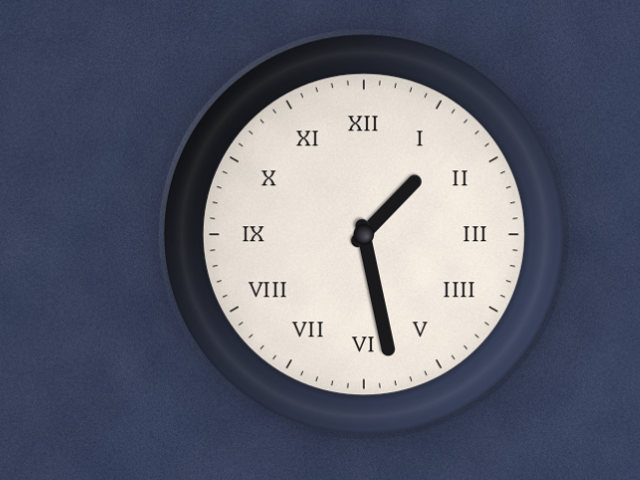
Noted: 1h28
